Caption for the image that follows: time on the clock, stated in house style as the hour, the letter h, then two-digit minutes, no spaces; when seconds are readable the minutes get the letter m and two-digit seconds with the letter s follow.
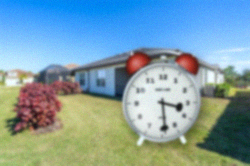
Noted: 3h29
